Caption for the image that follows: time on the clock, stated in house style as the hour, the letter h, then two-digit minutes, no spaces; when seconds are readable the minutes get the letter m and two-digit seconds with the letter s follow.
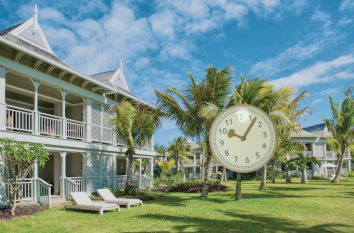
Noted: 10h07
